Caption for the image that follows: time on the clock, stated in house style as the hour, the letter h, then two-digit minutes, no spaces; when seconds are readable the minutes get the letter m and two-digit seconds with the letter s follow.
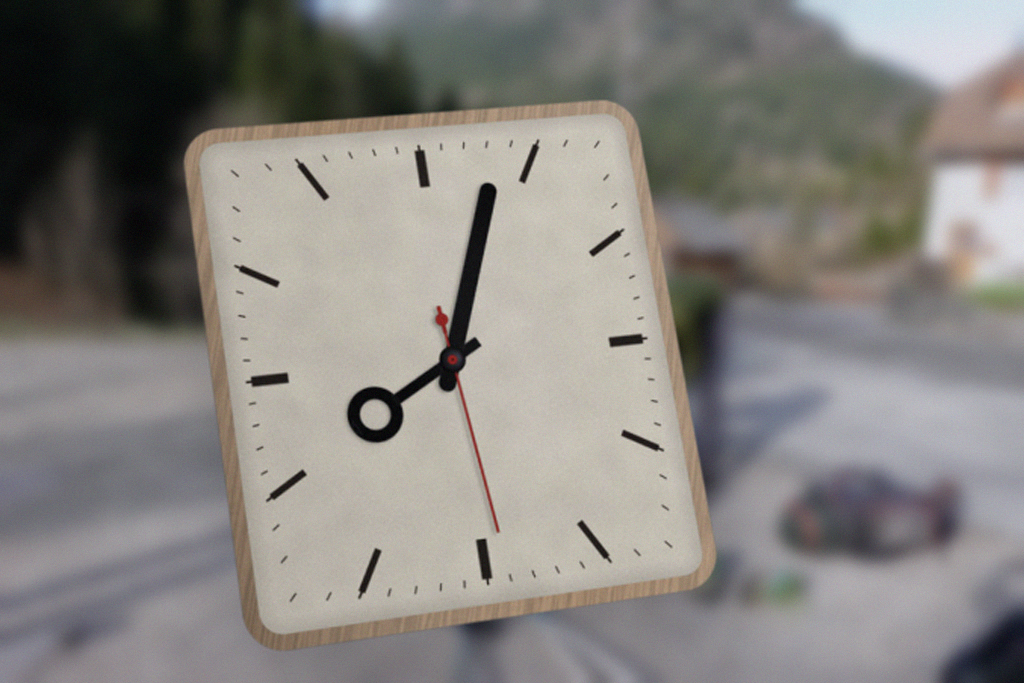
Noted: 8h03m29s
